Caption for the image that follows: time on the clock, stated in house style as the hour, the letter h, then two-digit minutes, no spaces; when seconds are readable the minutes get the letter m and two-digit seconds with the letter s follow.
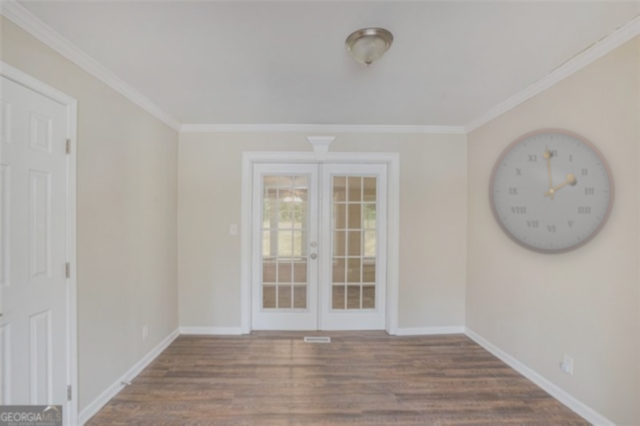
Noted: 1h59
